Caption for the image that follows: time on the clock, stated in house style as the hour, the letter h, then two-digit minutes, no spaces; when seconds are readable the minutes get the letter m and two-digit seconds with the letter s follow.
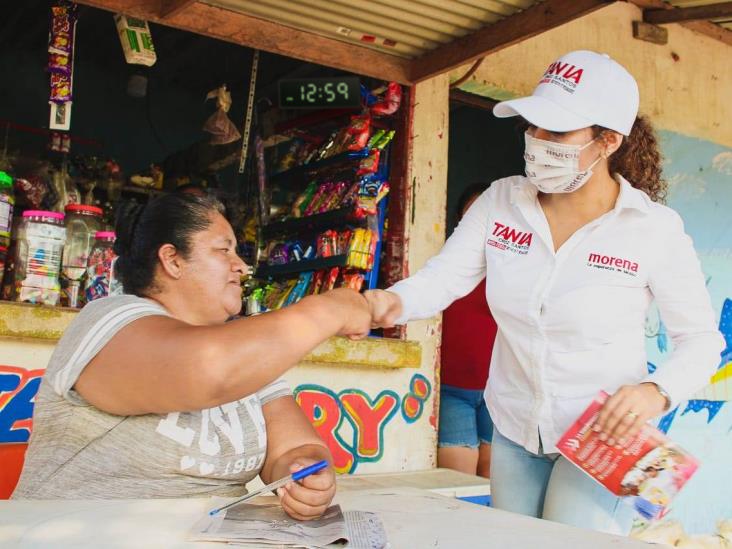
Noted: 12h59
